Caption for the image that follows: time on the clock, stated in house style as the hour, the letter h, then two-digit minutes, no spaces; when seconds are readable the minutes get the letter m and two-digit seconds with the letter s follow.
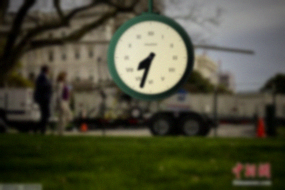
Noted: 7h33
